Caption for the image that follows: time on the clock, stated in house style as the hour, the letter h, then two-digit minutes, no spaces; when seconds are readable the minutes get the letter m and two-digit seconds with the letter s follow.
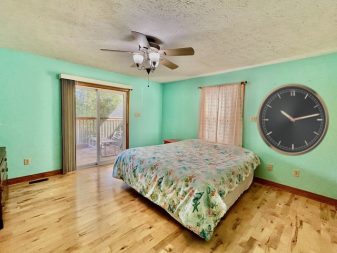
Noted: 10h13
